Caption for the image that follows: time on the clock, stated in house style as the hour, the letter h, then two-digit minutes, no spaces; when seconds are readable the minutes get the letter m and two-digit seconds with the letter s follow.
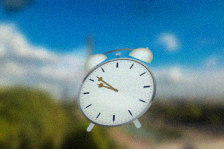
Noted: 9h52
